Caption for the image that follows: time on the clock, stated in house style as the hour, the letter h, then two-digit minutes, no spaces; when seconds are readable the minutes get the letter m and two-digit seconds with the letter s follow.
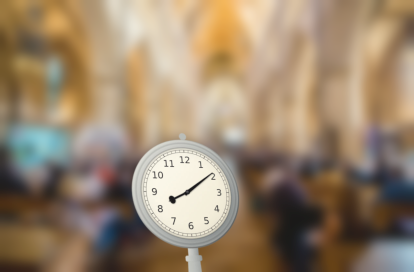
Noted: 8h09
